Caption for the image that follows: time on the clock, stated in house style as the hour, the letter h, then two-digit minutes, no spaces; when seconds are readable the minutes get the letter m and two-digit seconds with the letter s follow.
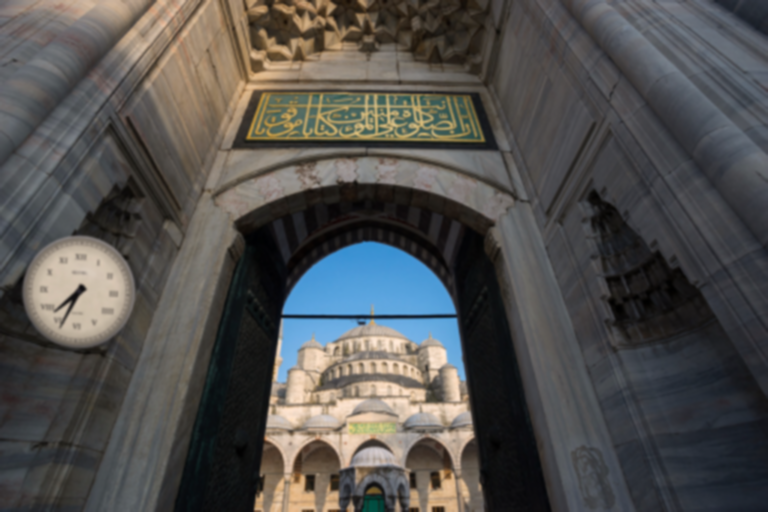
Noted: 7h34
